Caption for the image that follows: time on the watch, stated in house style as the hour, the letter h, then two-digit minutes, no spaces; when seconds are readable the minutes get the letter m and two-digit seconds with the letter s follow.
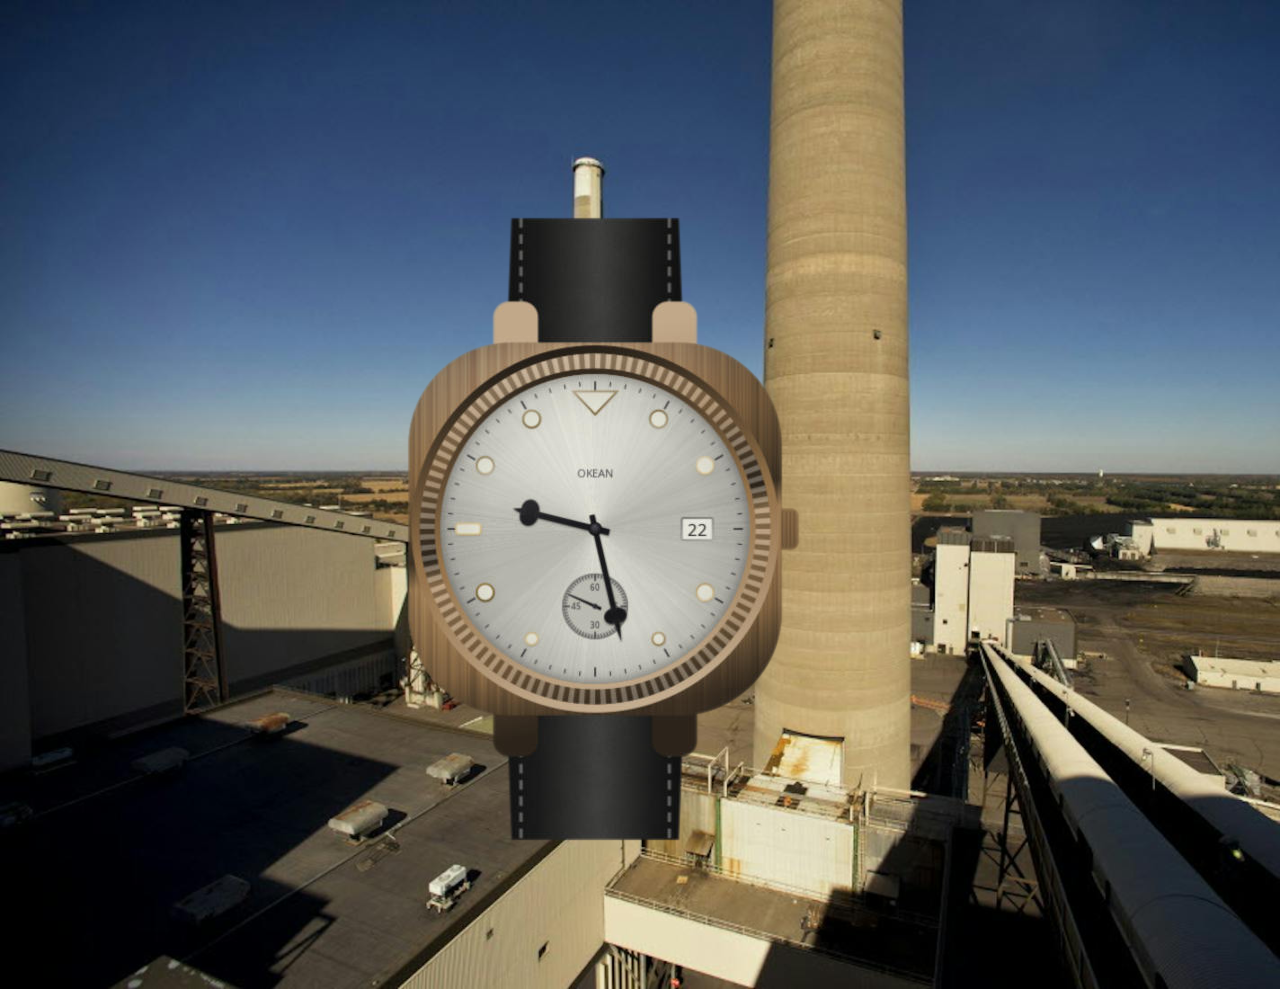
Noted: 9h27m49s
